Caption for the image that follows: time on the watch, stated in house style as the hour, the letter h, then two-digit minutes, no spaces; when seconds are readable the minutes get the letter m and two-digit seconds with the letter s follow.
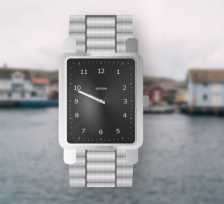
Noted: 9h49
